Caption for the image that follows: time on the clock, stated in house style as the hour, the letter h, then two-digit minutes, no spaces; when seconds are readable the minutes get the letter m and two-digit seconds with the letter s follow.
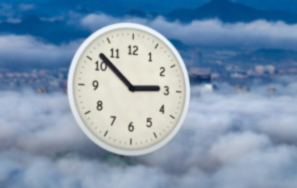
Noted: 2h52
